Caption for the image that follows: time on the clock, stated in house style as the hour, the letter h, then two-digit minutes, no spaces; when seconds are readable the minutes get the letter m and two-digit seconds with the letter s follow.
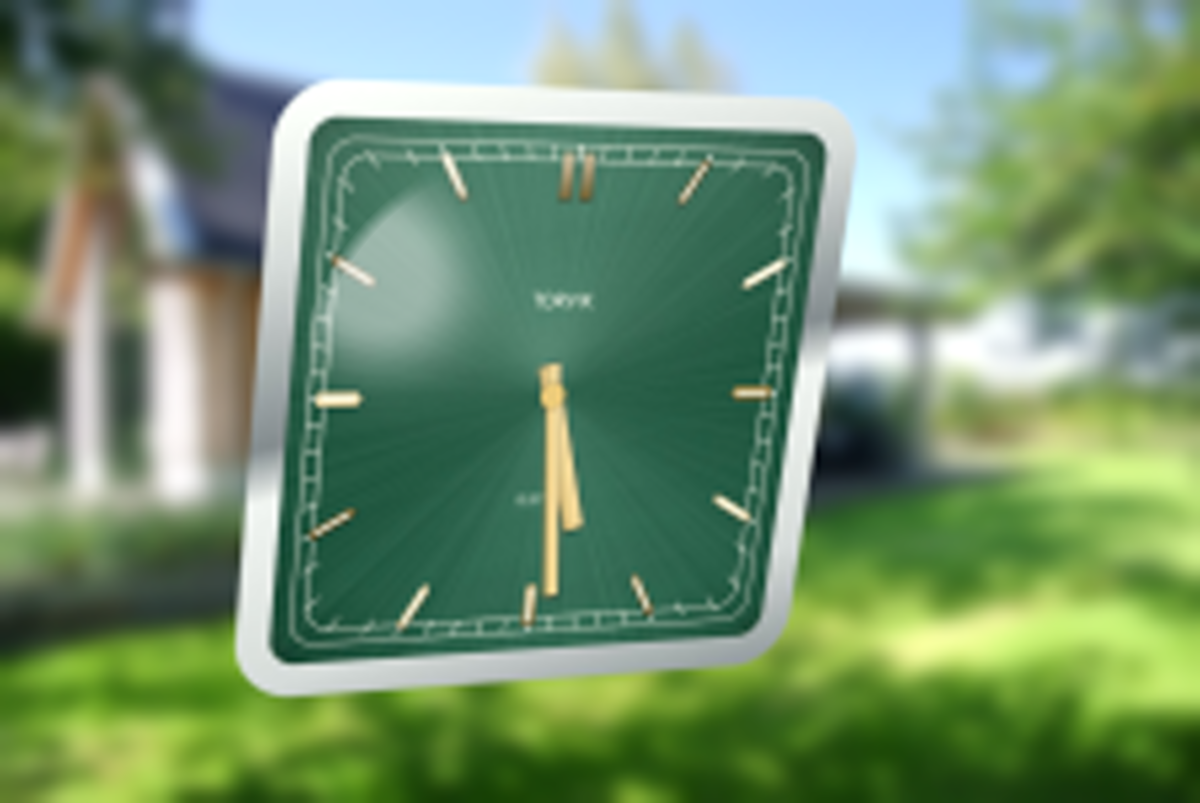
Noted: 5h29
